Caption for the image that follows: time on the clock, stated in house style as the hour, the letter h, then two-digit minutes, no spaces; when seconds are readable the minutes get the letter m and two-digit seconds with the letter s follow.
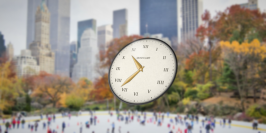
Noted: 10h37
